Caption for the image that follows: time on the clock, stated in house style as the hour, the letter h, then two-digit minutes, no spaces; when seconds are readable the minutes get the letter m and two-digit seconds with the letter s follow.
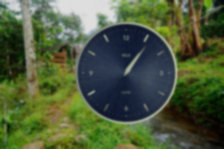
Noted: 1h06
